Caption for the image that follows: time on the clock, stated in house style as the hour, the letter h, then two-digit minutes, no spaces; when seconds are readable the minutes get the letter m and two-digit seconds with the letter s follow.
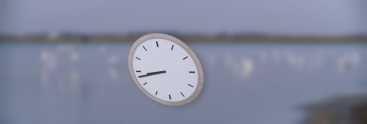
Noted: 8h43
